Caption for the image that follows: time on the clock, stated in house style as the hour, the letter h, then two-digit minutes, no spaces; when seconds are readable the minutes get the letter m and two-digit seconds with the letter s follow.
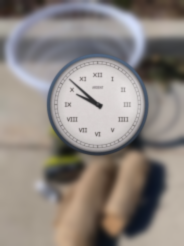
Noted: 9h52
